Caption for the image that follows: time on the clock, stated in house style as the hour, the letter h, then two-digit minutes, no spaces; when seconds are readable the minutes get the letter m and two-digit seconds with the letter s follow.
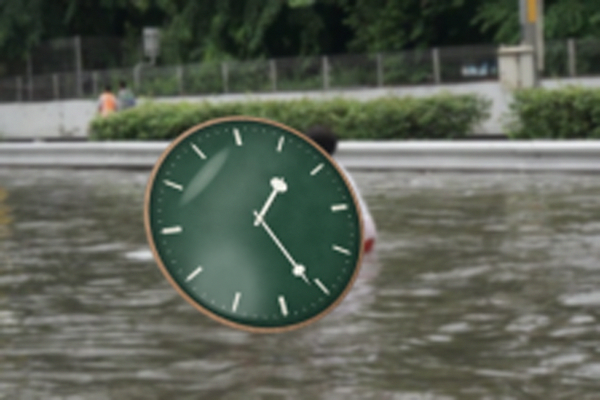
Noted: 1h26
